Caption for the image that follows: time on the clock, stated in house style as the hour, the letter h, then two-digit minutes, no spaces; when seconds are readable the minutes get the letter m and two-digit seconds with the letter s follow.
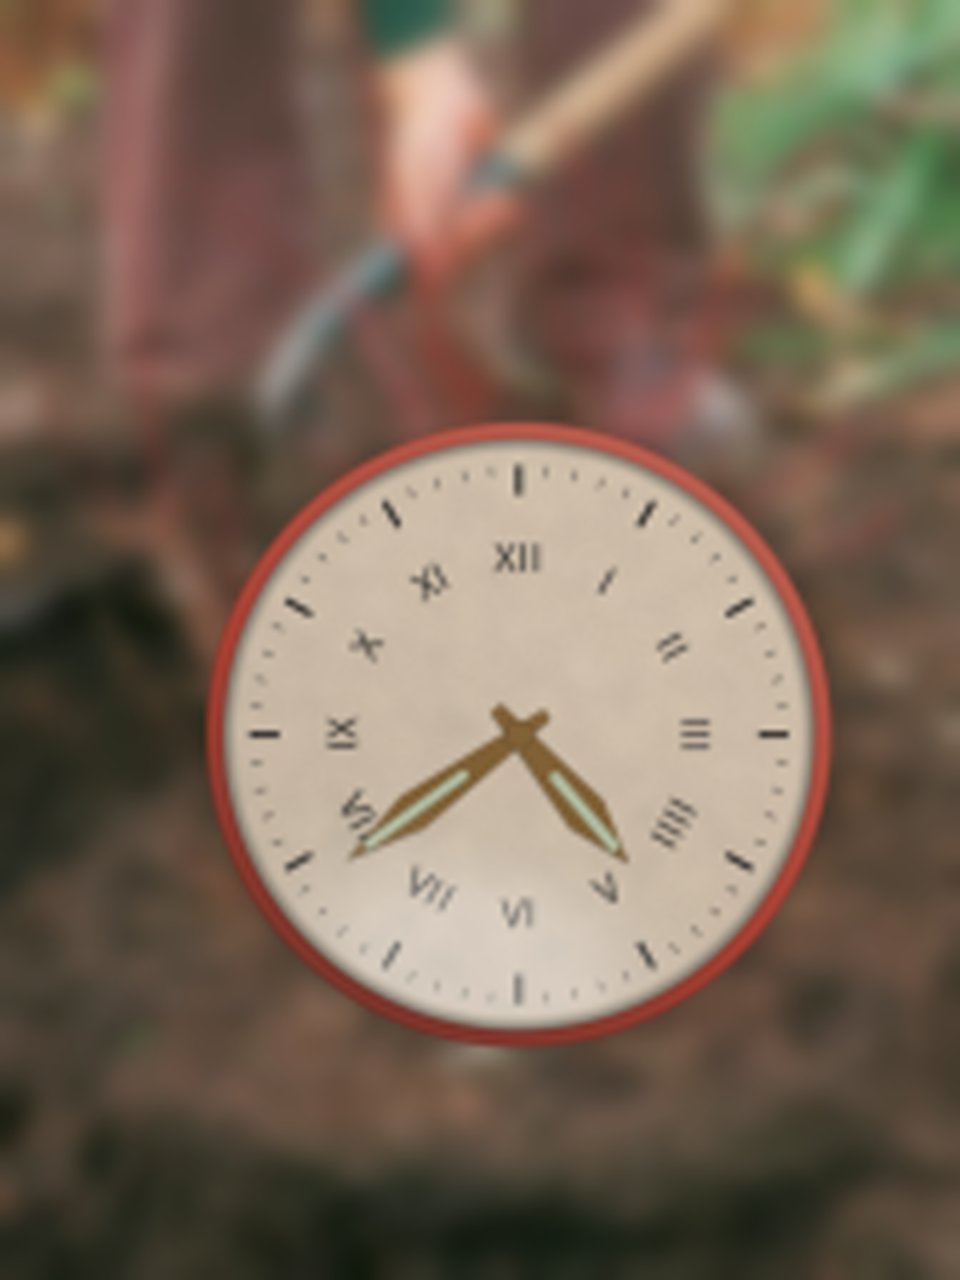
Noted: 4h39
